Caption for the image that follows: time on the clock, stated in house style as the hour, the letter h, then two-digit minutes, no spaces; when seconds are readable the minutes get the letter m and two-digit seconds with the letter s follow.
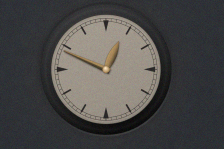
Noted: 12h49
